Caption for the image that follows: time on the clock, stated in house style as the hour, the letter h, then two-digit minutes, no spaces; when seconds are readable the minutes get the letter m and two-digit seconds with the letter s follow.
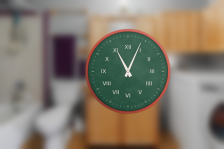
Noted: 11h04
